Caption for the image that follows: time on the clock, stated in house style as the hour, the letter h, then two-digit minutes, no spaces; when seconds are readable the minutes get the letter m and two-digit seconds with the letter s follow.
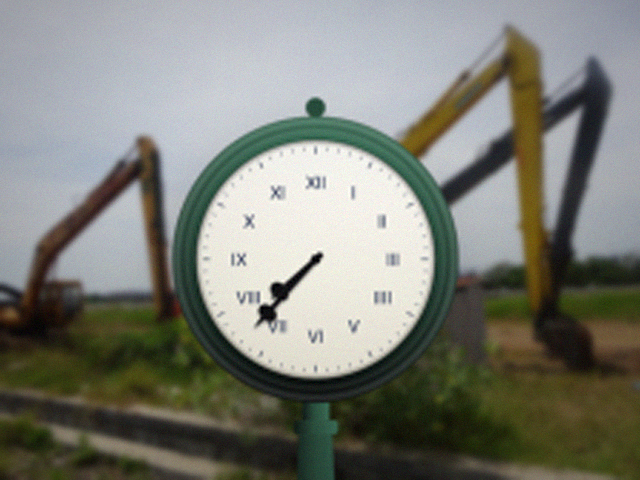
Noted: 7h37
